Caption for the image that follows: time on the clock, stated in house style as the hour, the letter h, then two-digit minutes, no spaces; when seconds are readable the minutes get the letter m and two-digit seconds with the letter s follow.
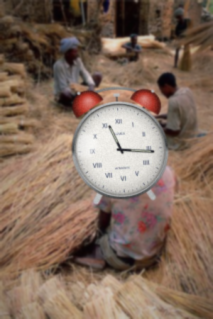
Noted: 11h16
